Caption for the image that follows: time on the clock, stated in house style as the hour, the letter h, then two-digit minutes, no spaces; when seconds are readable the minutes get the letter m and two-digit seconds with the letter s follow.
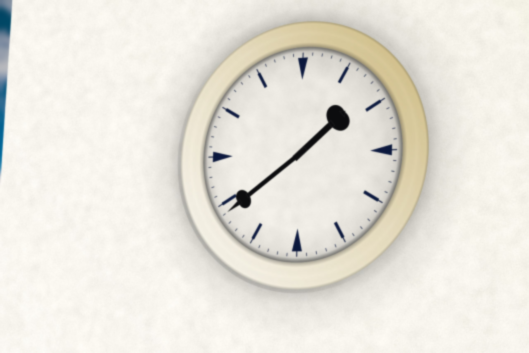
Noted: 1h39
